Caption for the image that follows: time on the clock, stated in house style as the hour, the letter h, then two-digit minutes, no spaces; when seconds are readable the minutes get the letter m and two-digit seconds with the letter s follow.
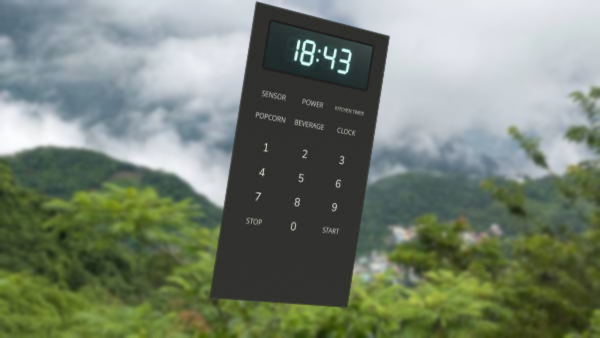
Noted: 18h43
